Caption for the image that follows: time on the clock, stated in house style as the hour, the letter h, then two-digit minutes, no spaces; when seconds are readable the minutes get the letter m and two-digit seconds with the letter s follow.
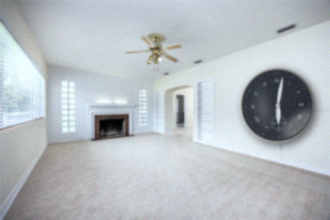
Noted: 6h02
